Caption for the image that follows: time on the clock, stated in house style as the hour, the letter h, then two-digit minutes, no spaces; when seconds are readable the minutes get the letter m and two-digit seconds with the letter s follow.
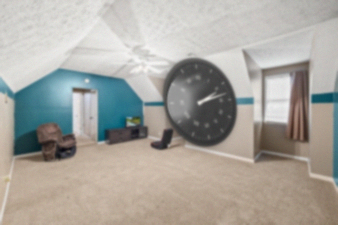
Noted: 2h13
